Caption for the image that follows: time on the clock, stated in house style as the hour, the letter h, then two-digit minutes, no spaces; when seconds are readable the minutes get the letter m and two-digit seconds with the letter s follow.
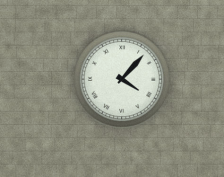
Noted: 4h07
